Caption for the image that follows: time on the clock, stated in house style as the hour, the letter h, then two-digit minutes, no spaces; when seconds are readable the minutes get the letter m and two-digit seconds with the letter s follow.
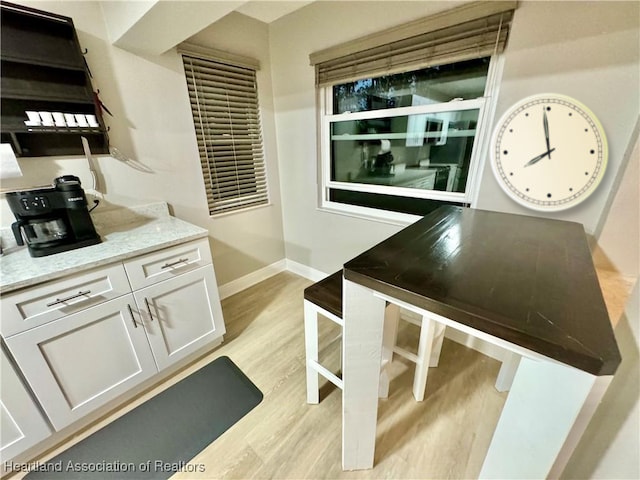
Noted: 7h59
